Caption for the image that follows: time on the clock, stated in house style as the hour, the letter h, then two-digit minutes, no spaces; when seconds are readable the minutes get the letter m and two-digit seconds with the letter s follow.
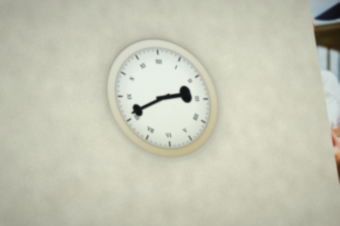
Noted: 2h41
